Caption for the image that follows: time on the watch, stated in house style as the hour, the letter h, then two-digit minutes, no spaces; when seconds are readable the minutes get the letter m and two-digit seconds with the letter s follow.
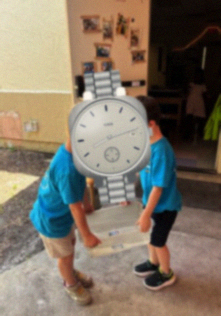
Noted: 8h13
